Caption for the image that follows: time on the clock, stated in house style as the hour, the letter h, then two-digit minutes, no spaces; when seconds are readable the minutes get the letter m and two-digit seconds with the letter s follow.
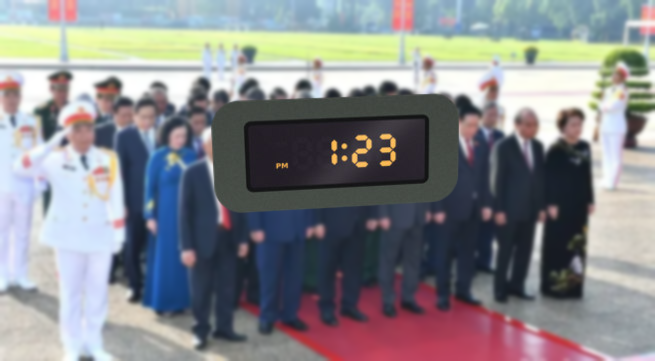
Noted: 1h23
